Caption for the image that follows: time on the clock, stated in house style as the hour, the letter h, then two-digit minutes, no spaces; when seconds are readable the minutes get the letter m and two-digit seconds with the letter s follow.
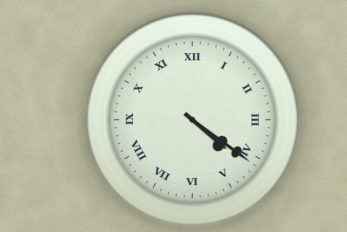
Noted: 4h21
